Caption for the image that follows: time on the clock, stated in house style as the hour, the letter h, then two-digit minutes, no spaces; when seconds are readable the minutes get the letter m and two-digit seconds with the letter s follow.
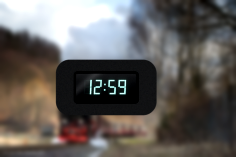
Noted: 12h59
